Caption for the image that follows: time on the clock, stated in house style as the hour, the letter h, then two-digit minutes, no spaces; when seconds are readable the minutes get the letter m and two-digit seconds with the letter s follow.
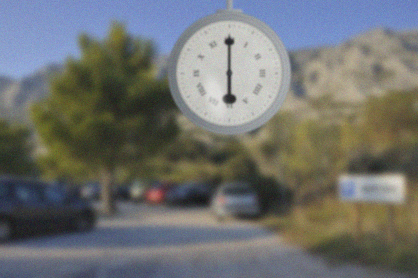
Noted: 6h00
